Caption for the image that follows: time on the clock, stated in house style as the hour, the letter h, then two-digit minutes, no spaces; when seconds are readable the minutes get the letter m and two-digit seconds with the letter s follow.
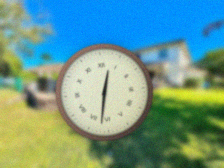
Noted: 12h32
